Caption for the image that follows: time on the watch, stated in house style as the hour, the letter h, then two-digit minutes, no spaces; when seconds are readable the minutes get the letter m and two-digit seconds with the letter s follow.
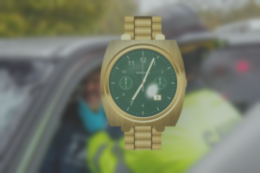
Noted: 7h04
